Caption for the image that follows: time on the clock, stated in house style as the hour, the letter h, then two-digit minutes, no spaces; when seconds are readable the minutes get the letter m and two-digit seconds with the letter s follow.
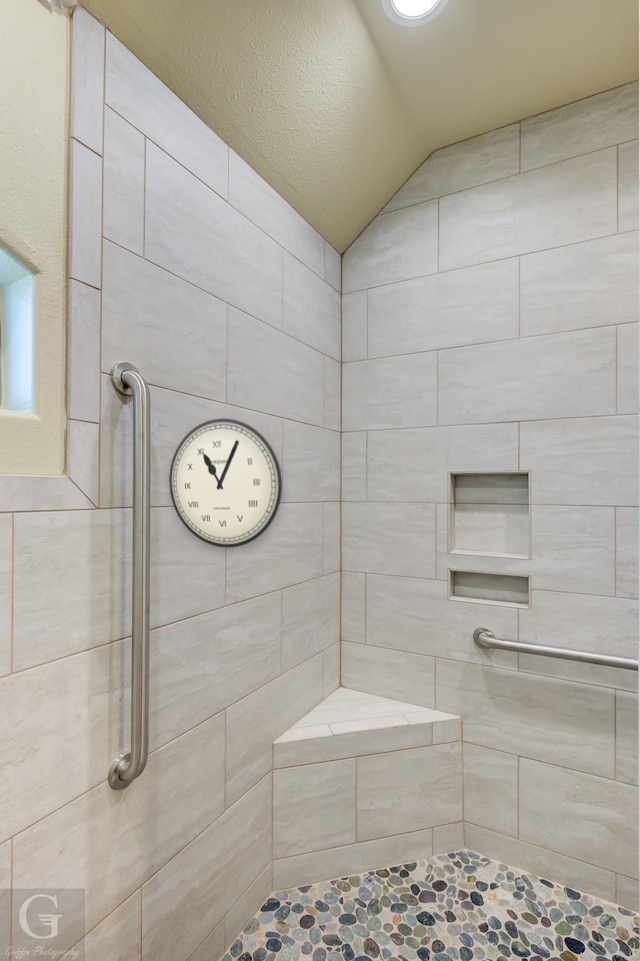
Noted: 11h05
